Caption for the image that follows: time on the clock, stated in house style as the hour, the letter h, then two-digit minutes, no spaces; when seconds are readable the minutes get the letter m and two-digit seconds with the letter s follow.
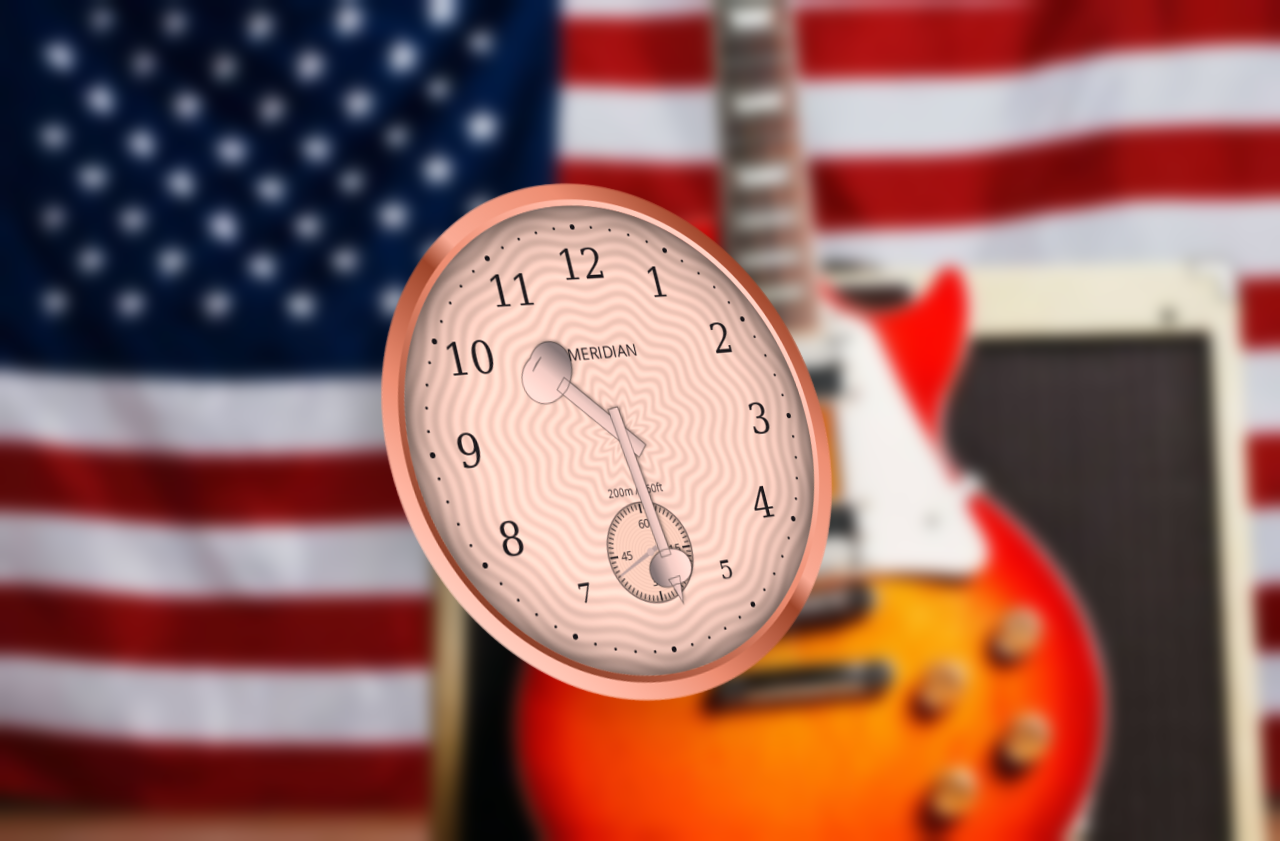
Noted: 10h28m41s
